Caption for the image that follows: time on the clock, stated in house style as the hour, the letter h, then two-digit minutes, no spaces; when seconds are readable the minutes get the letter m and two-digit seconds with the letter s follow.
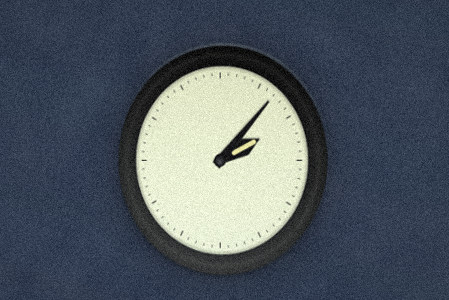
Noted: 2h07
